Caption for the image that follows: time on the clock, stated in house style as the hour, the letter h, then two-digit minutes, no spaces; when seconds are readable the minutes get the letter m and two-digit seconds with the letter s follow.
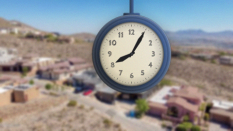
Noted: 8h05
